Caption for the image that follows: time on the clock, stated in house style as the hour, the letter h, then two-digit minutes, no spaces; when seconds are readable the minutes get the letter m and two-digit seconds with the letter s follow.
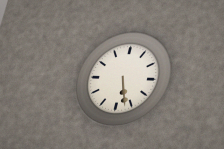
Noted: 5h27
